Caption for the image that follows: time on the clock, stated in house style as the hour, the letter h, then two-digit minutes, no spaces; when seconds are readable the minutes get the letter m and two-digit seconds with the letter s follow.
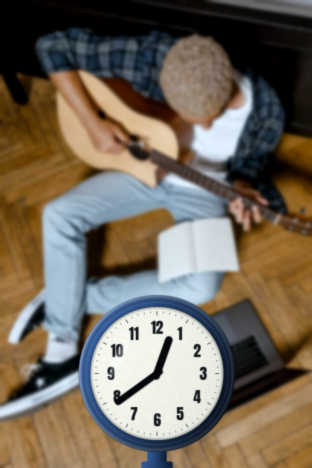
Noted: 12h39
